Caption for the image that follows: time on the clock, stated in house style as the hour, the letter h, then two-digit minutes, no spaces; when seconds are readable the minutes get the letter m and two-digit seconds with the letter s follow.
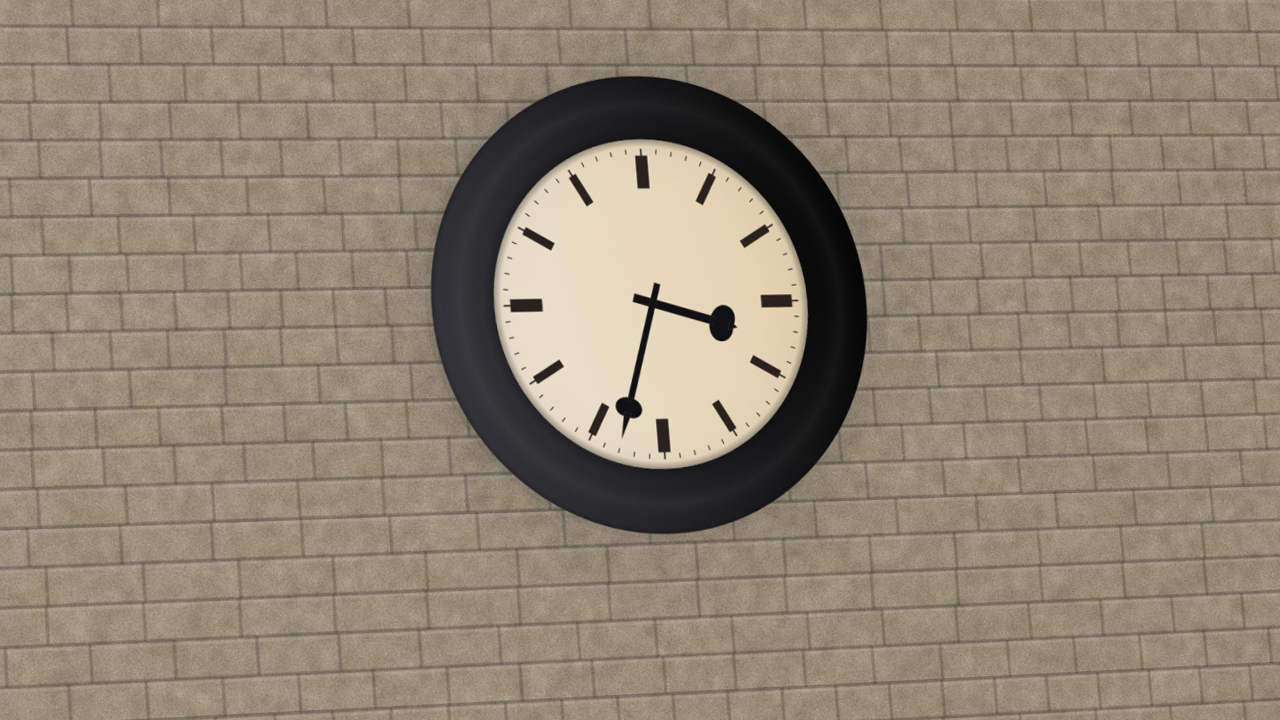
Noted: 3h33
